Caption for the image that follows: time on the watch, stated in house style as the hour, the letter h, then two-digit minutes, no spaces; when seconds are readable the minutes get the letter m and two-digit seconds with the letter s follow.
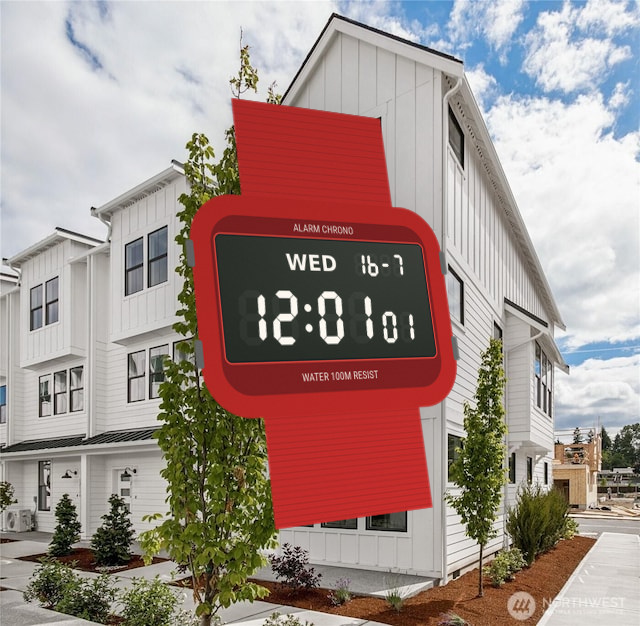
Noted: 12h01m01s
